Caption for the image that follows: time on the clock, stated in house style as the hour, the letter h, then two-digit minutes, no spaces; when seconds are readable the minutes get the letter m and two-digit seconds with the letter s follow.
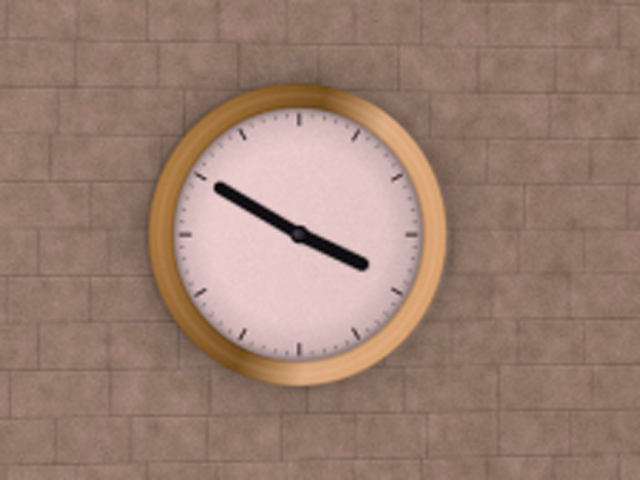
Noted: 3h50
